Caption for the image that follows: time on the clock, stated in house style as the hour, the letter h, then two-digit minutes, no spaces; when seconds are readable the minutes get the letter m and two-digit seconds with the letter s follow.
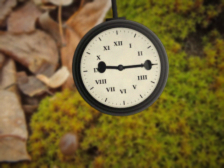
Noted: 9h15
